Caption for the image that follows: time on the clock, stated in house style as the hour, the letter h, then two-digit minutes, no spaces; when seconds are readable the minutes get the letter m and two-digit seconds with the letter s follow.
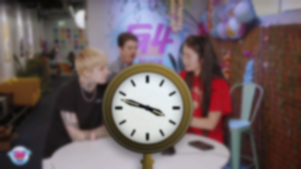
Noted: 3h48
